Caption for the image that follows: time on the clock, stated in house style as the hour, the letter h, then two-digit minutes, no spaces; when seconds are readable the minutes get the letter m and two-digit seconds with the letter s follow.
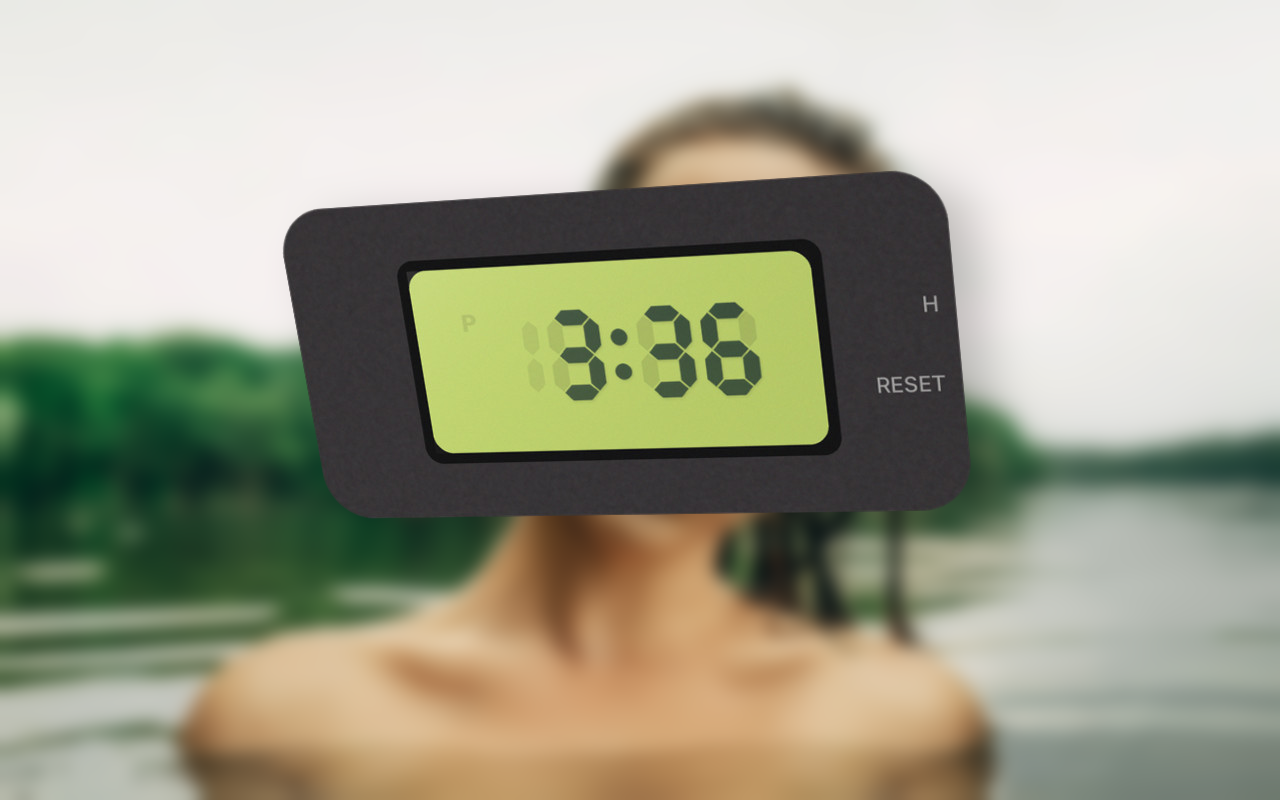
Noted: 3h36
